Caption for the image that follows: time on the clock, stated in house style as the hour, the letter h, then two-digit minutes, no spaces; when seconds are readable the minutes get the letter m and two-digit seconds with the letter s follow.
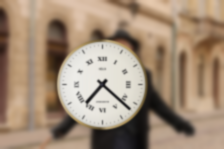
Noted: 7h22
